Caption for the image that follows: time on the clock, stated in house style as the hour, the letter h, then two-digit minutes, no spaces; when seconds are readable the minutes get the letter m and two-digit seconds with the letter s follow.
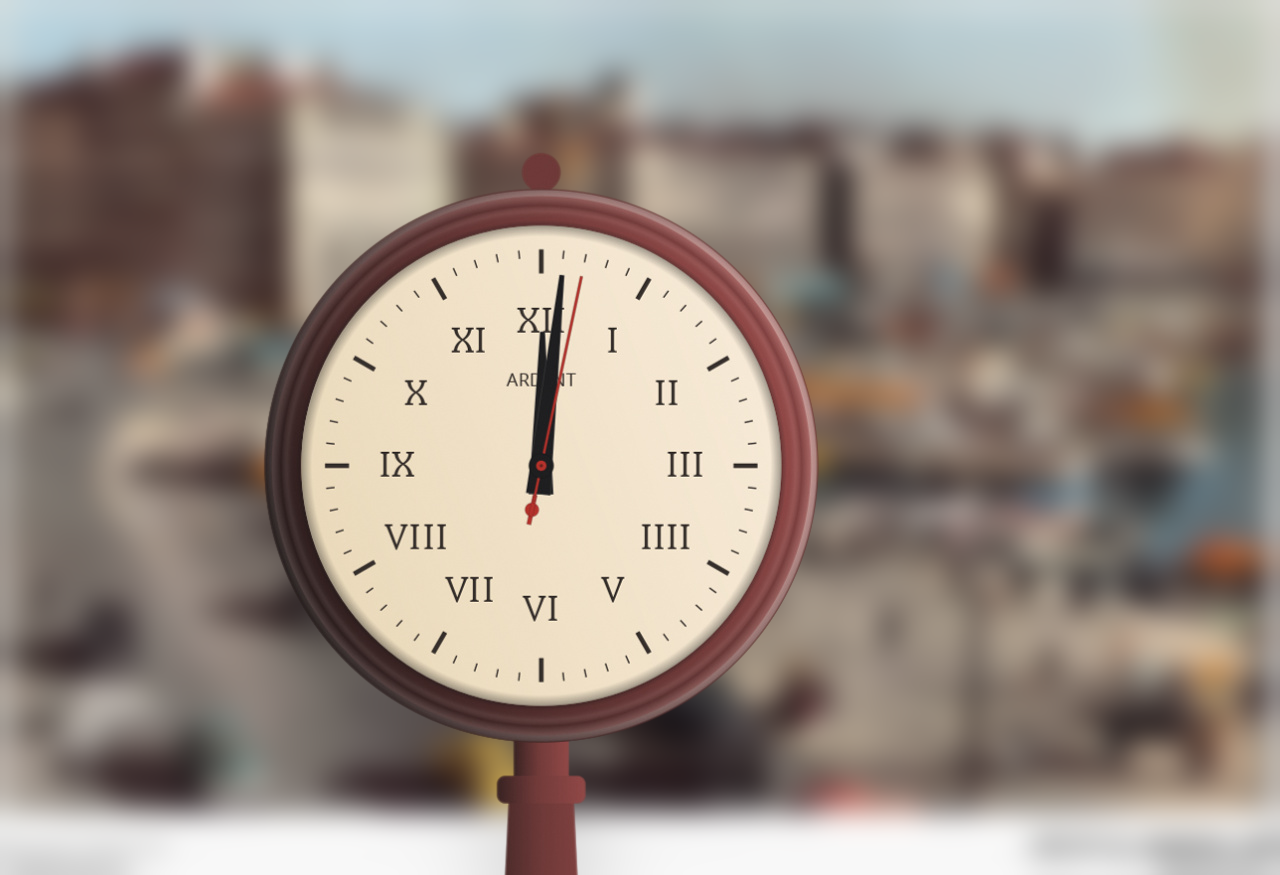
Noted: 12h01m02s
